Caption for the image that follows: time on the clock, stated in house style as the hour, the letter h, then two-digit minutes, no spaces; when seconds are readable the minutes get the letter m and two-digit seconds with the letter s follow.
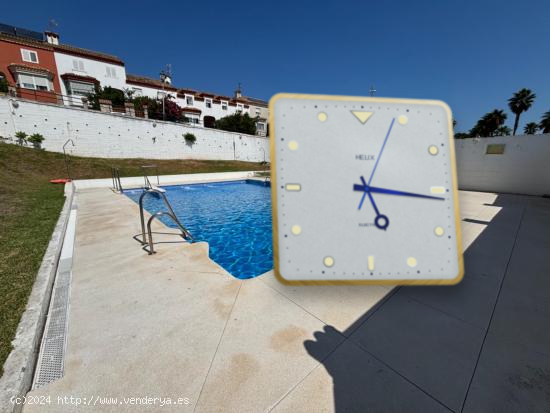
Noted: 5h16m04s
